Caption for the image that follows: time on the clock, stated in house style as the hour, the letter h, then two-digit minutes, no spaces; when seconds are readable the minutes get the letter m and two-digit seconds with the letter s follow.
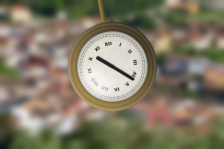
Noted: 10h22
